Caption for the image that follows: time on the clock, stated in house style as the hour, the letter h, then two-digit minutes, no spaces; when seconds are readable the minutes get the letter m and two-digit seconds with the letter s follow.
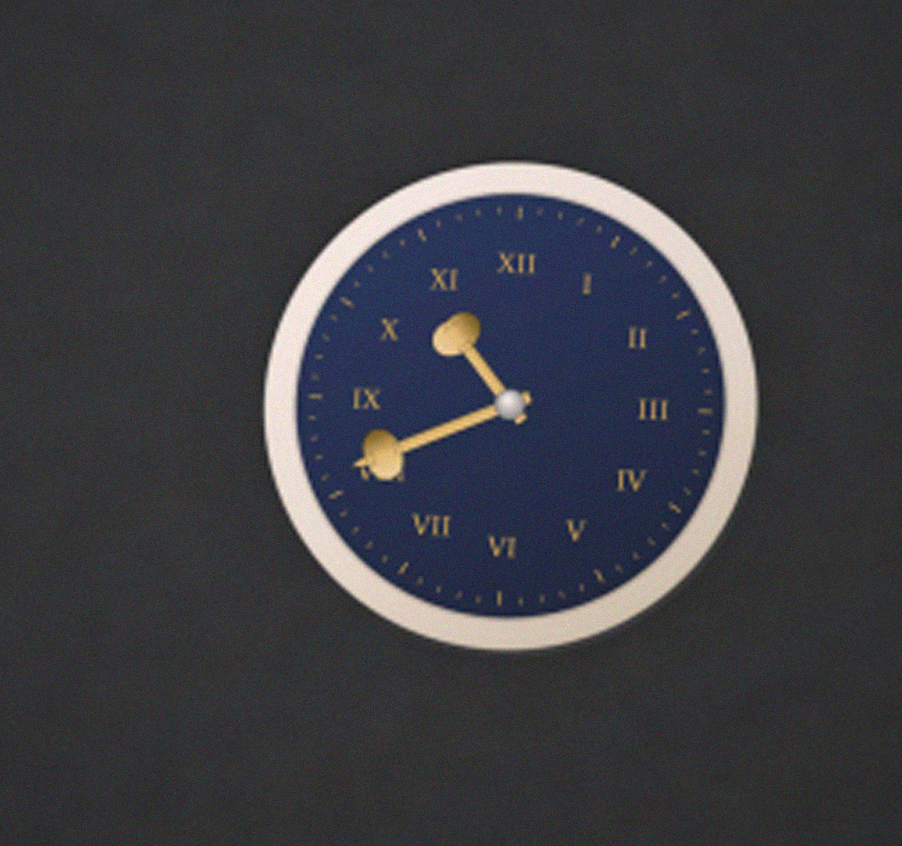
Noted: 10h41
